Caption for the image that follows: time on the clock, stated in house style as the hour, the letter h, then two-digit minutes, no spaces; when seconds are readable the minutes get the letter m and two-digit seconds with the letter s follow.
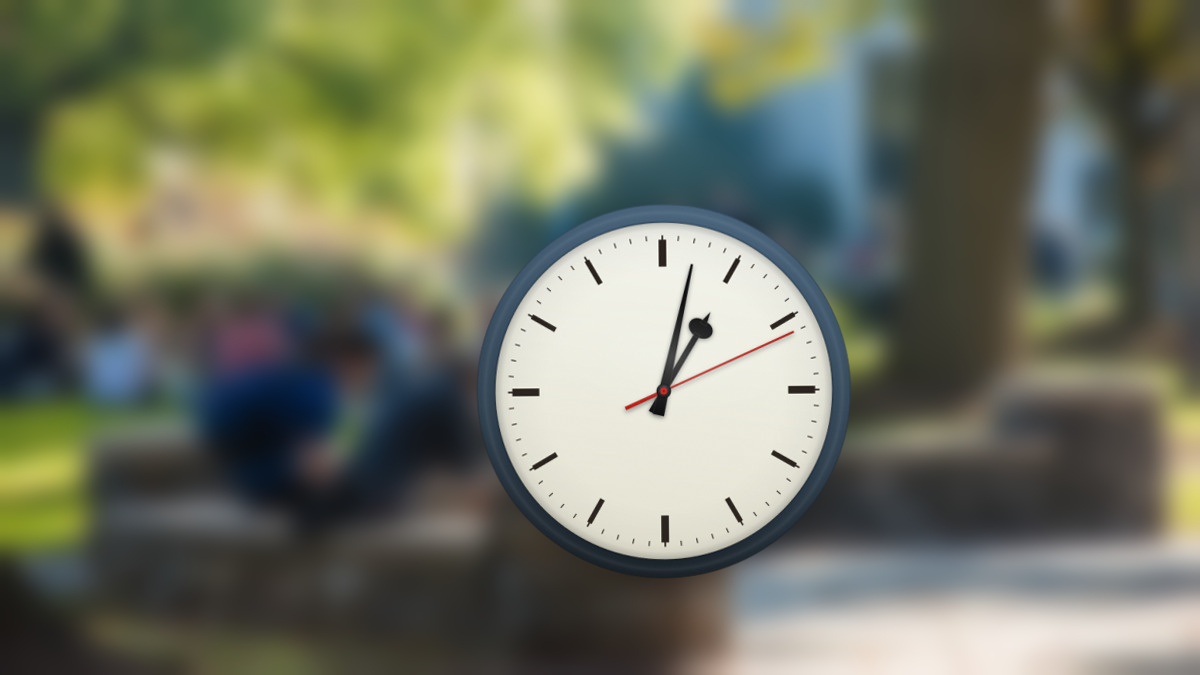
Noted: 1h02m11s
